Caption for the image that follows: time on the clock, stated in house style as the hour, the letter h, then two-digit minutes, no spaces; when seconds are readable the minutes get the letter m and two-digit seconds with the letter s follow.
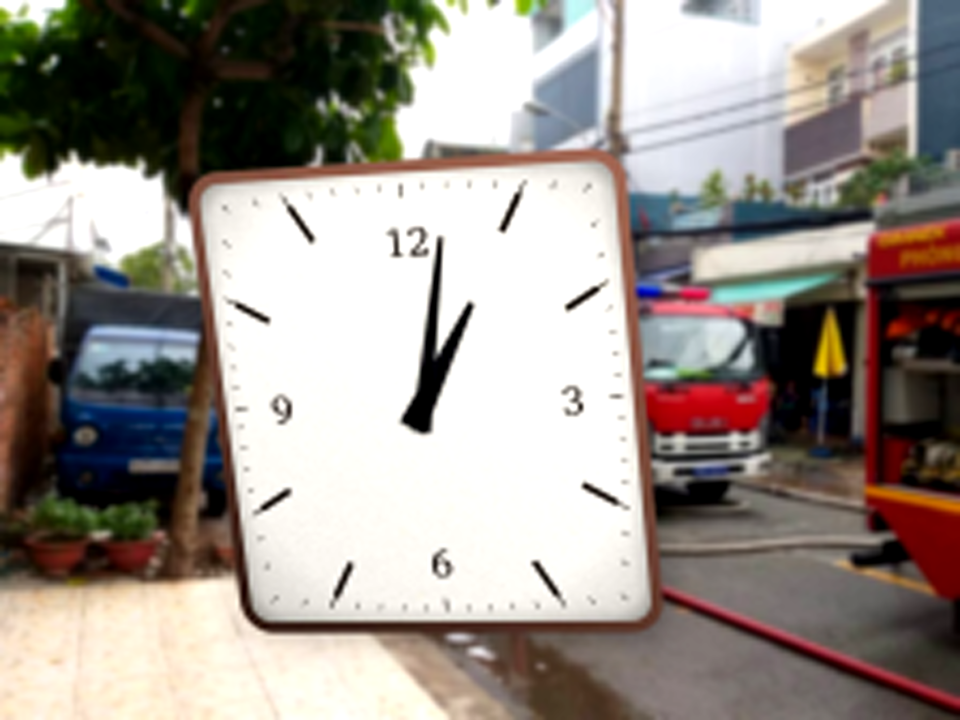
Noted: 1h02
